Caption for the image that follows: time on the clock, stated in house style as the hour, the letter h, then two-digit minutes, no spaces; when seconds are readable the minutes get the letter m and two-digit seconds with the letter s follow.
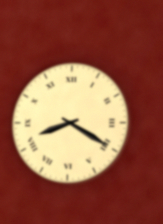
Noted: 8h20
